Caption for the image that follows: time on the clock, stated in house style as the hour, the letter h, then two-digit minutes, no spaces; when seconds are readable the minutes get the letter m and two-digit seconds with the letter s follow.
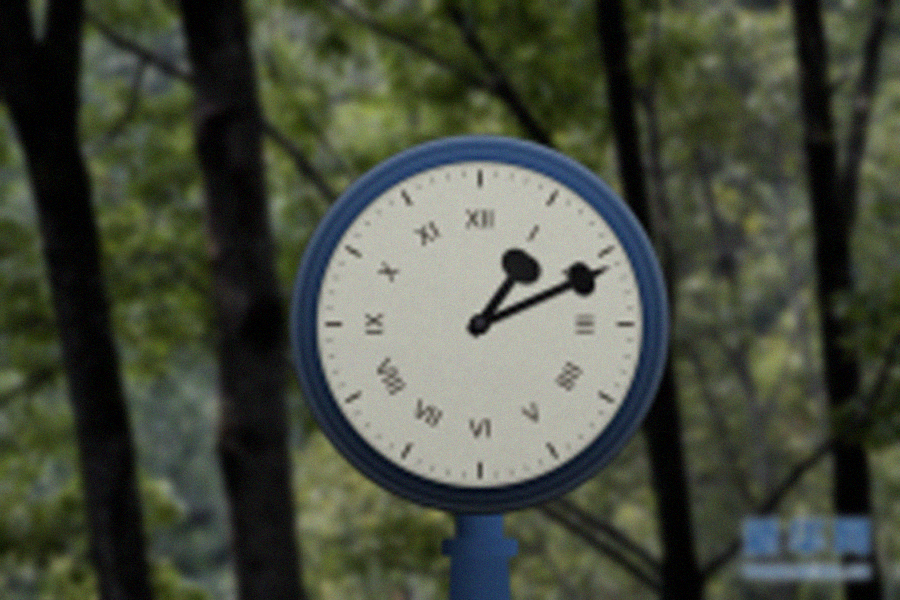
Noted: 1h11
